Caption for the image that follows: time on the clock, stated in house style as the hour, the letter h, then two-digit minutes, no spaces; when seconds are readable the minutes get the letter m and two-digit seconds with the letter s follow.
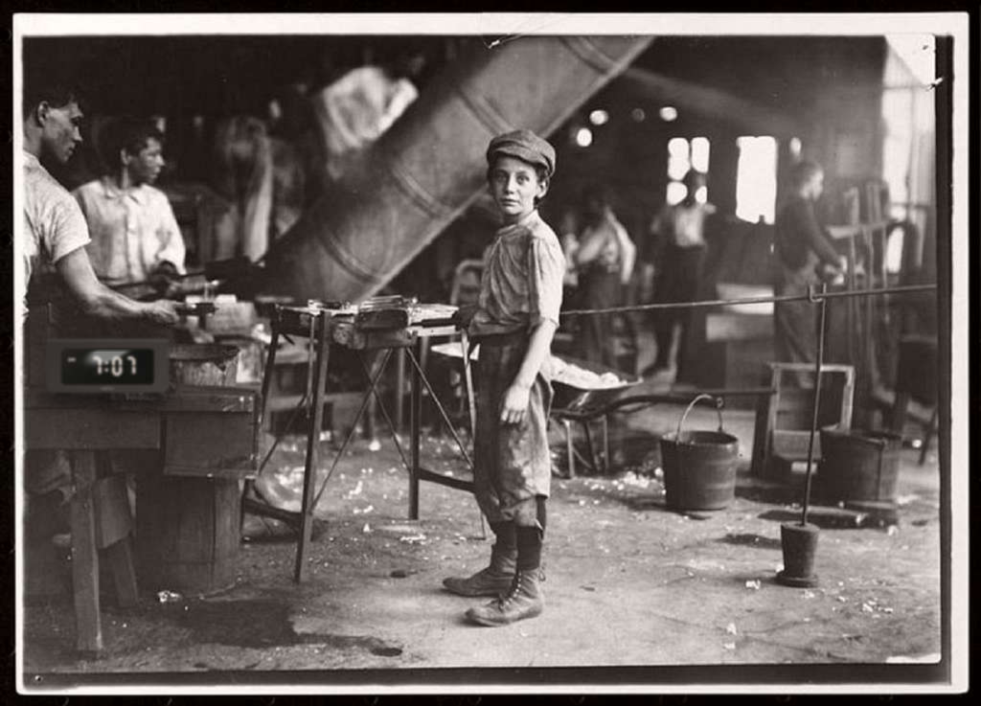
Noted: 7h07
